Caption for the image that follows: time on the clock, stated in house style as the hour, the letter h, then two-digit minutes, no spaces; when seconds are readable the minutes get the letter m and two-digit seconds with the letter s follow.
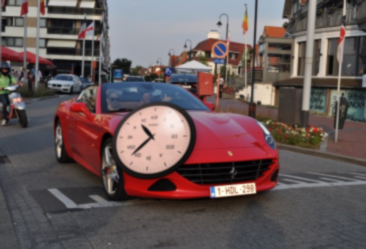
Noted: 10h37
